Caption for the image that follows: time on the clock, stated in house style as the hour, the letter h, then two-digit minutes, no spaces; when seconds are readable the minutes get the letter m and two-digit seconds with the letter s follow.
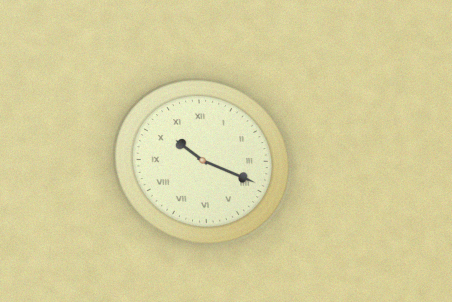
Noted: 10h19
